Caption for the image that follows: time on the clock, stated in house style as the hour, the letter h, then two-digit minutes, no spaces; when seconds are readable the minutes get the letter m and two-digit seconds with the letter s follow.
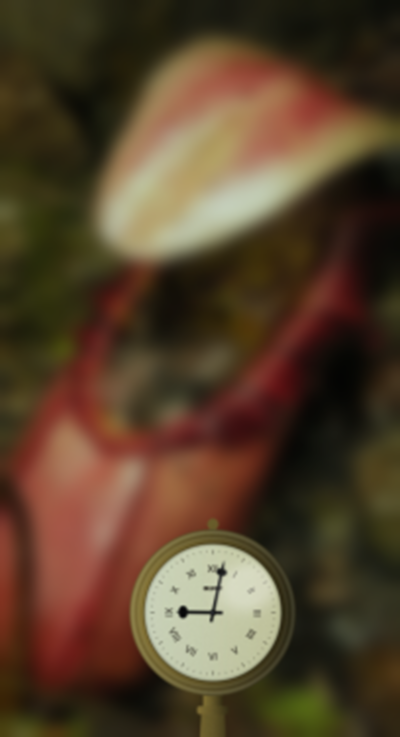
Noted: 9h02
